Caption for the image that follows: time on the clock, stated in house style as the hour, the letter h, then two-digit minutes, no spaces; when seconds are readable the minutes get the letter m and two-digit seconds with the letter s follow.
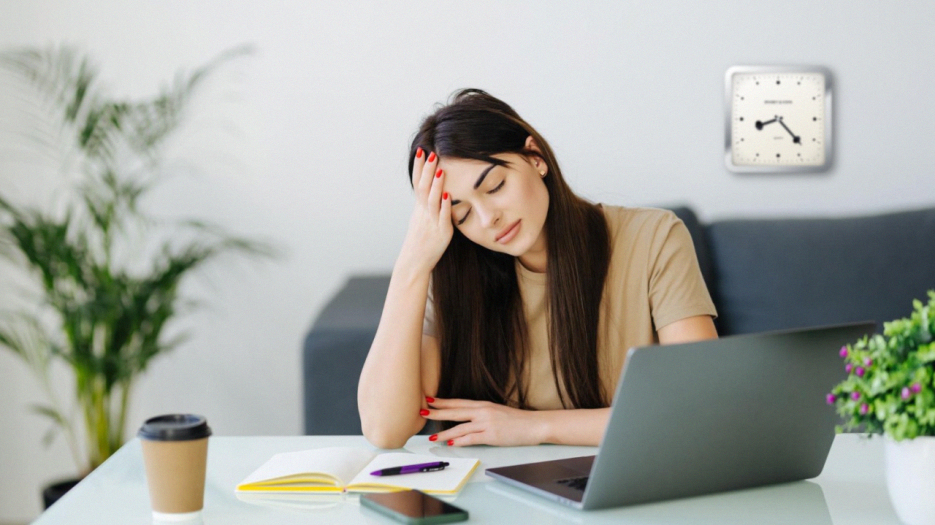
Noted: 8h23
